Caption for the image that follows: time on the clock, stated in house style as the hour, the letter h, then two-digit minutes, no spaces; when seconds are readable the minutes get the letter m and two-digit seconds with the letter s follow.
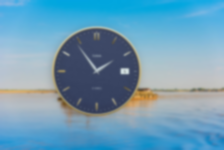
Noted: 1h54
